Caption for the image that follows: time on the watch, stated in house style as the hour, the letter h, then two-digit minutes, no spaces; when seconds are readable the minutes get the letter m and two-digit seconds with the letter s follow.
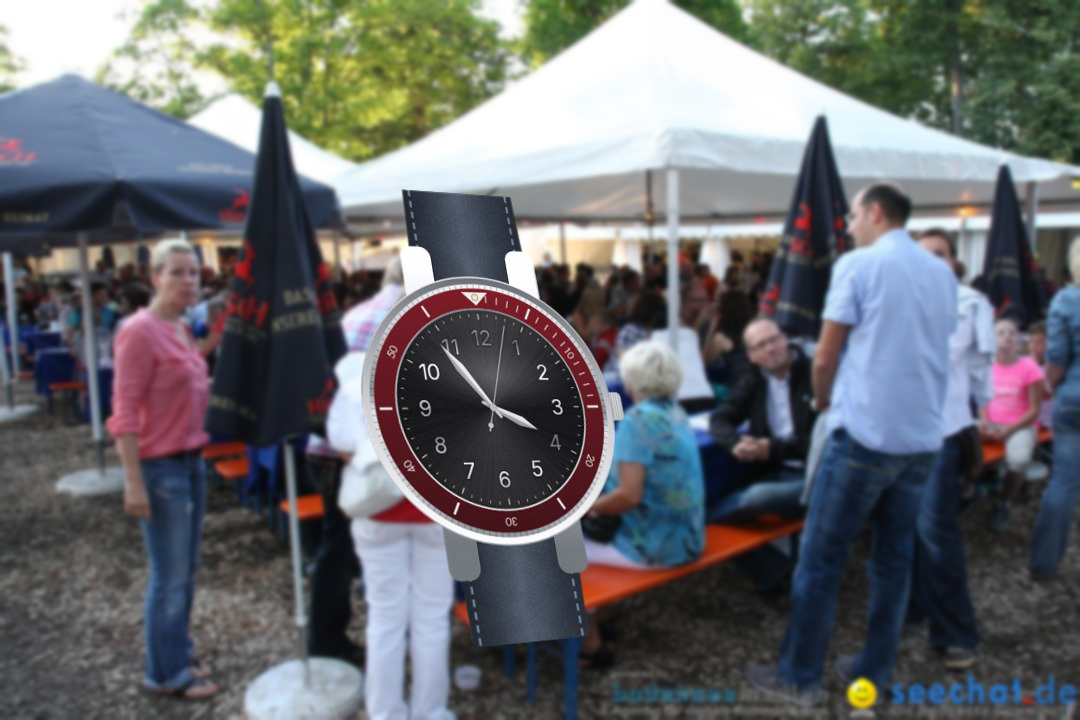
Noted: 3h54m03s
